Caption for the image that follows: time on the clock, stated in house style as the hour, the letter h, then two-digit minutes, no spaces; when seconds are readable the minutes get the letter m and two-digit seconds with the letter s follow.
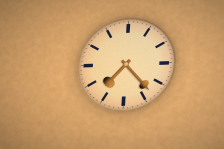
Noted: 7h23
